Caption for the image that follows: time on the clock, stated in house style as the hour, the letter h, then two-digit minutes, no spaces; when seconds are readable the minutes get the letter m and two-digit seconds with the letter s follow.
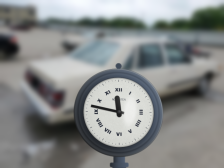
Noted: 11h47
